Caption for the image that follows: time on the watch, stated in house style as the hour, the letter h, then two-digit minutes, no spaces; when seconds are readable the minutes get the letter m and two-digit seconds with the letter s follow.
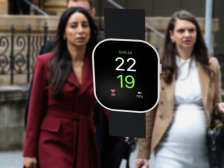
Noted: 22h19
